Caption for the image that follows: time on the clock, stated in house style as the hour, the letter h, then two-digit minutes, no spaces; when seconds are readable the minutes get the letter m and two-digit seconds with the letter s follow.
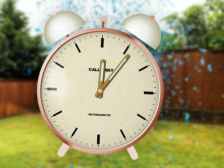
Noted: 12h06
